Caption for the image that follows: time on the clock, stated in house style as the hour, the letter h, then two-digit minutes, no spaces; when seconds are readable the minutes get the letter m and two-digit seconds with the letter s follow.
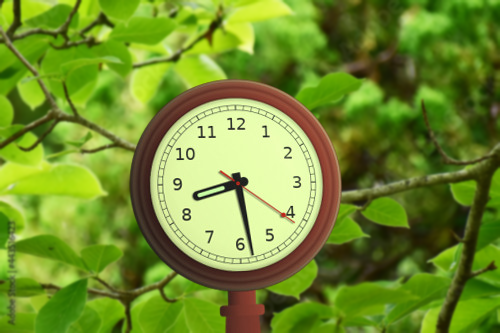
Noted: 8h28m21s
